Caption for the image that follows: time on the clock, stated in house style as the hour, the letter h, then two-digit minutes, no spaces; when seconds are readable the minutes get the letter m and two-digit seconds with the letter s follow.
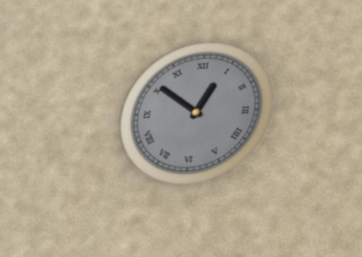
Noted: 12h51
